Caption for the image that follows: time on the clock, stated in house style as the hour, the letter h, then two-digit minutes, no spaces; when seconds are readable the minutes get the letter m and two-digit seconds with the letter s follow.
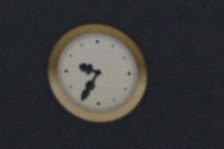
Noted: 9h35
